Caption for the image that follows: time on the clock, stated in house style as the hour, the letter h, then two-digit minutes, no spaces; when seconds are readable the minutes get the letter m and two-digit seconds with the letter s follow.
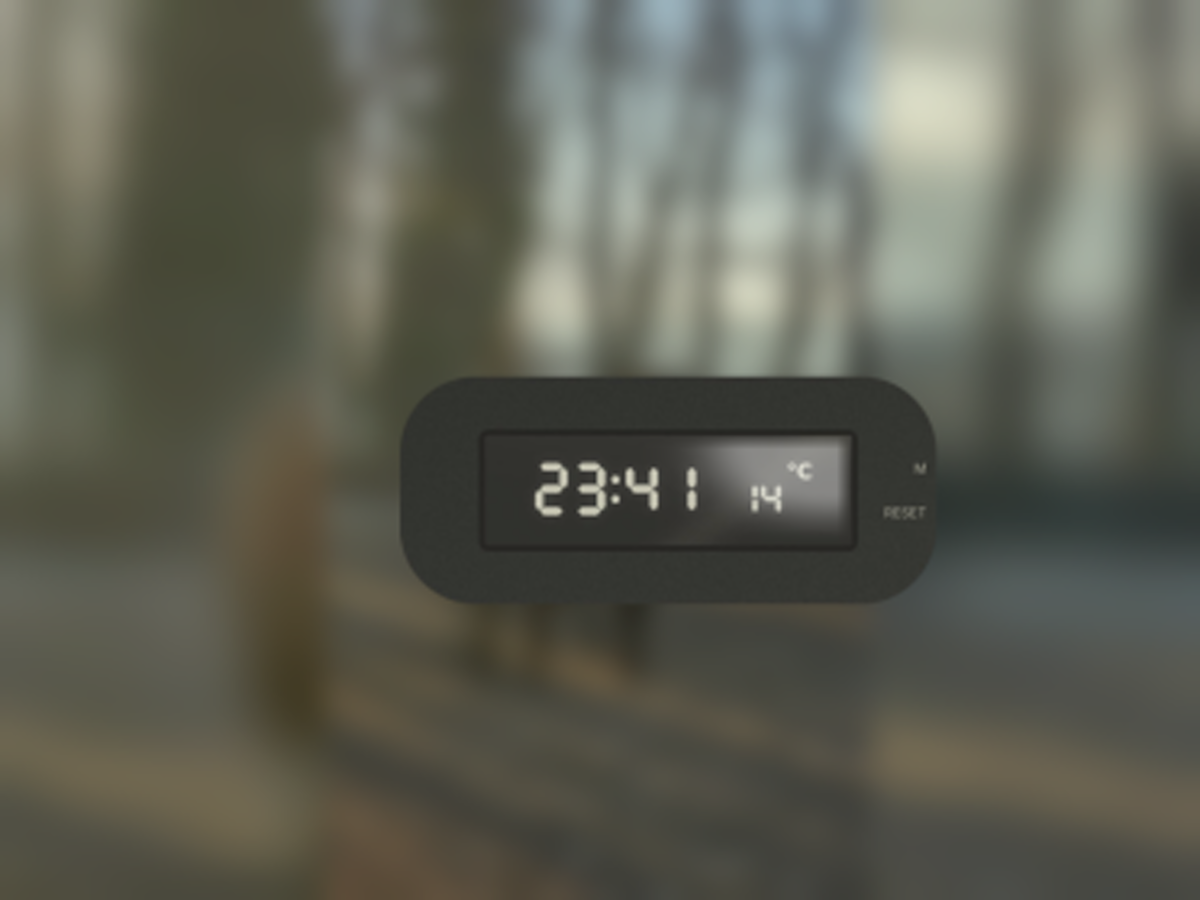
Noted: 23h41
